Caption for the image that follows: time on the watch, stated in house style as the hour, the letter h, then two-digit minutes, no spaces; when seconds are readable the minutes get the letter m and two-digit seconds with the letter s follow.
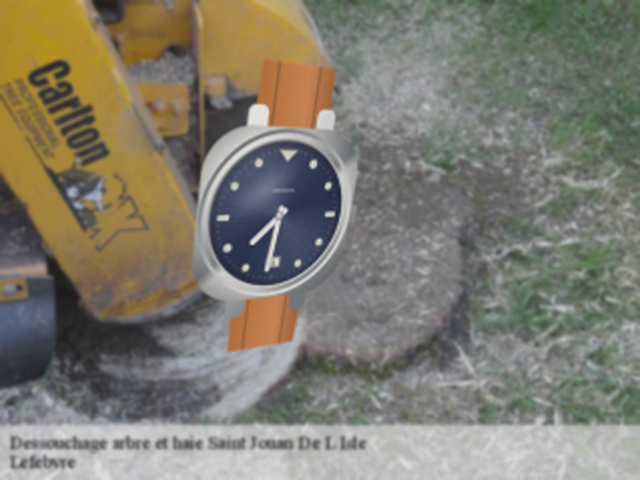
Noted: 7h31
